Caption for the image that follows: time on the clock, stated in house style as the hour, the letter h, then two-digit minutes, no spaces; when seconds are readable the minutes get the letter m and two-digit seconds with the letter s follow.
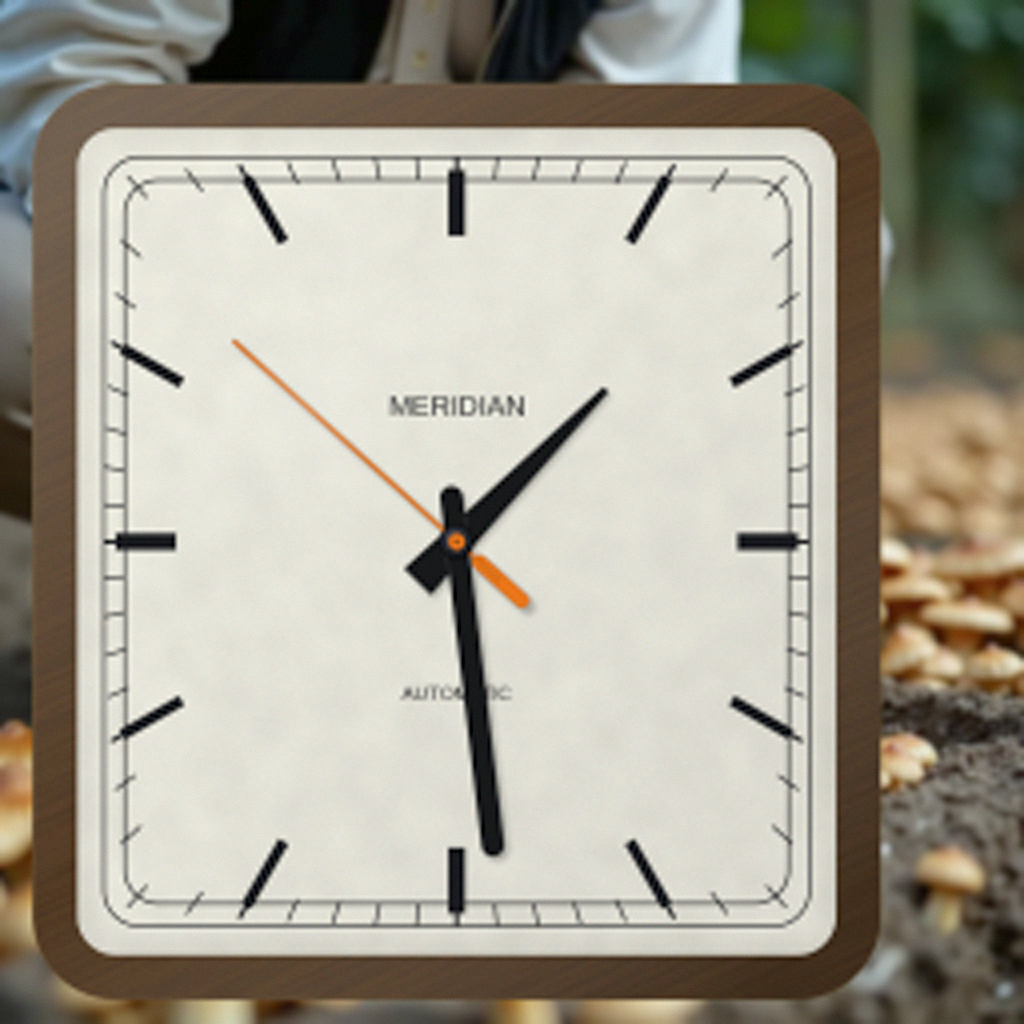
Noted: 1h28m52s
